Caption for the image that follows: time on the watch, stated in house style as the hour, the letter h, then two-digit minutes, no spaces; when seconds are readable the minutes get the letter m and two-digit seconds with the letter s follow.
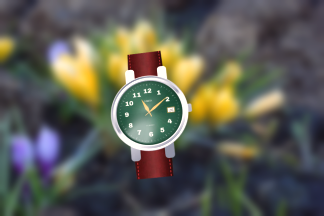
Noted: 11h09
